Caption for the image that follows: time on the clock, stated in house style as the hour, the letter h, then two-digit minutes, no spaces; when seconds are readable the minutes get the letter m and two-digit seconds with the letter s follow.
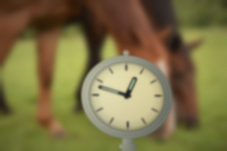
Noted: 12h48
